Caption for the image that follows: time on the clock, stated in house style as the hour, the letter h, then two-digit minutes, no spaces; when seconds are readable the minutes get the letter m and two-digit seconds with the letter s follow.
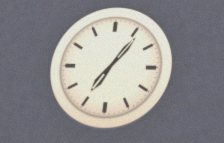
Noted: 7h06
